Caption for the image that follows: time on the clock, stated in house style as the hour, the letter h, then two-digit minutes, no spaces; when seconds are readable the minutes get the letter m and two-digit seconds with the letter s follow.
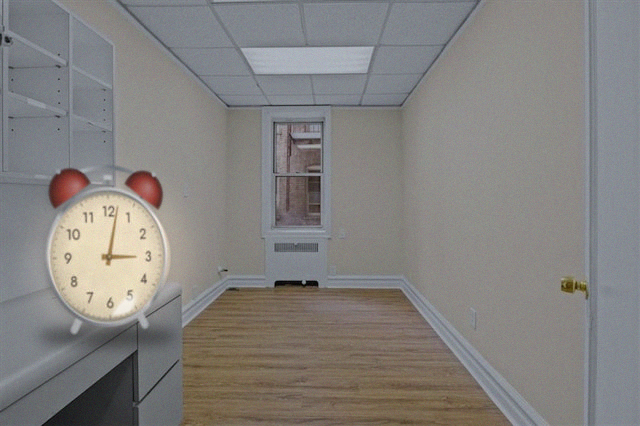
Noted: 3h02
